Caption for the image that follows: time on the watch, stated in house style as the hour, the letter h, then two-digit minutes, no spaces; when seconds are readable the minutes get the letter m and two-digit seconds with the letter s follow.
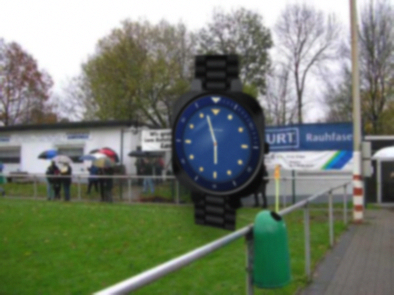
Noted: 5h57
